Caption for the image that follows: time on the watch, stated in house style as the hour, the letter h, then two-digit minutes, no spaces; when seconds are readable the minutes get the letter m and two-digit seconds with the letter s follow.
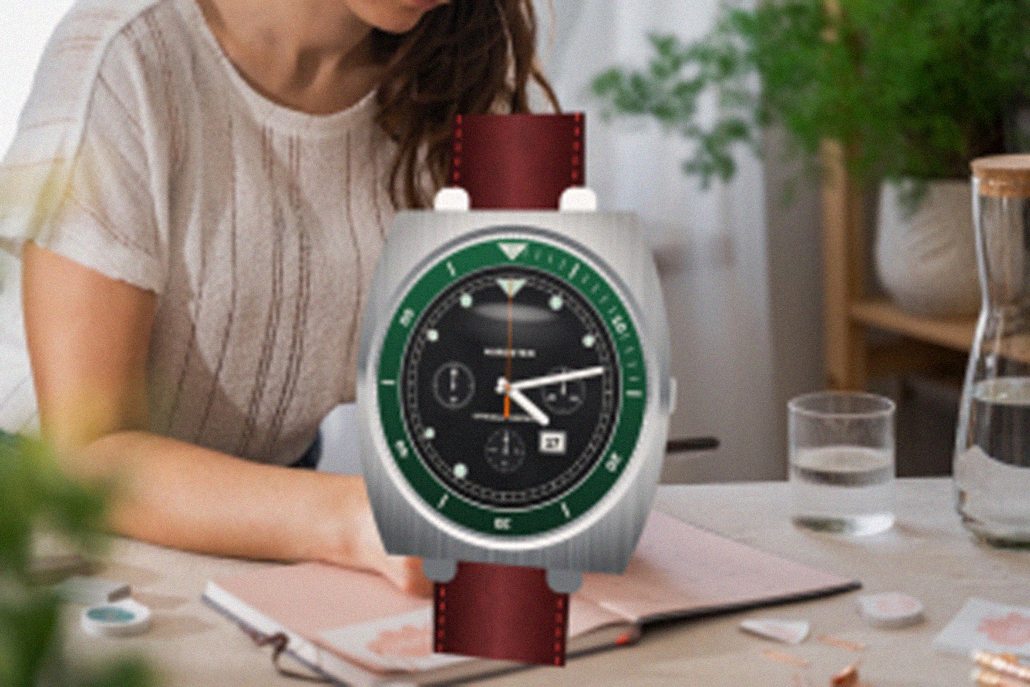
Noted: 4h13
